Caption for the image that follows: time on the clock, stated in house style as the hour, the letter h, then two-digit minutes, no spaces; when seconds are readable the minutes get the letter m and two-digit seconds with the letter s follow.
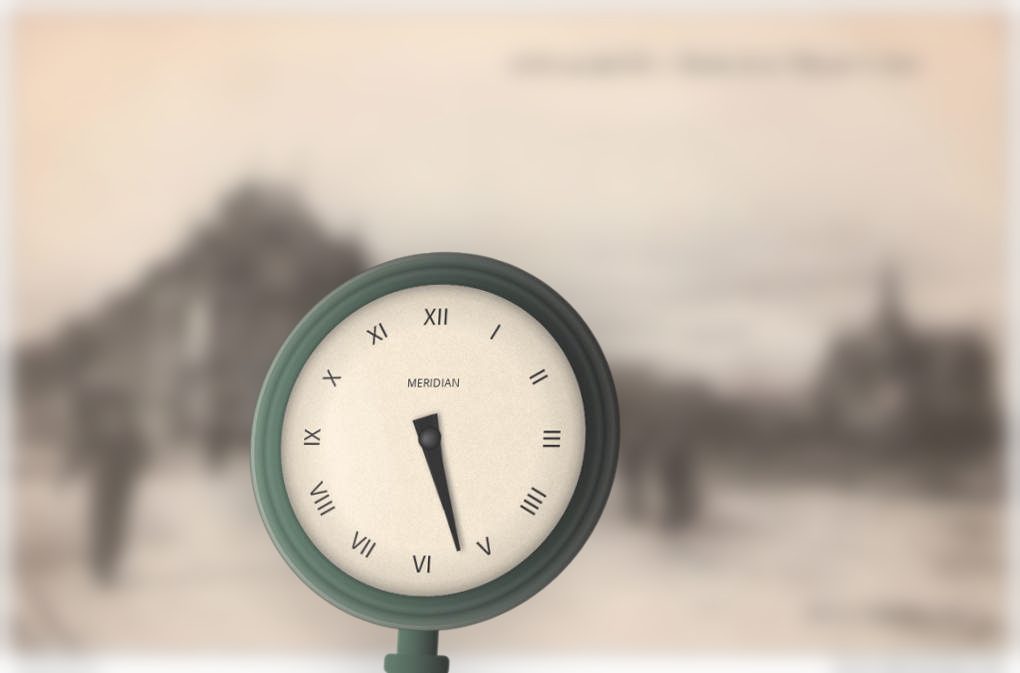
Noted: 5h27
